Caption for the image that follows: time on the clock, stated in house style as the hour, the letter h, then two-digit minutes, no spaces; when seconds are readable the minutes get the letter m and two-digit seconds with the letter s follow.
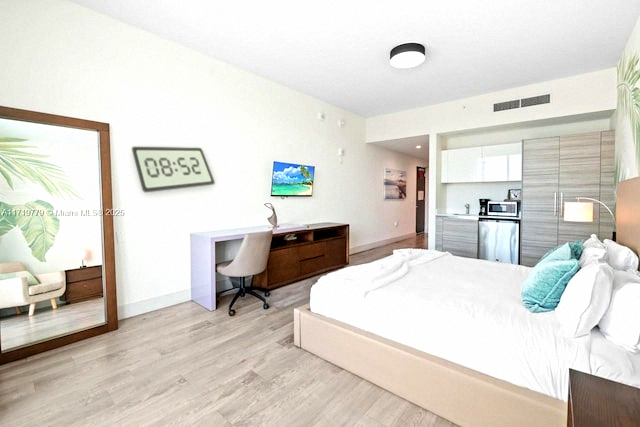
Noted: 8h52
